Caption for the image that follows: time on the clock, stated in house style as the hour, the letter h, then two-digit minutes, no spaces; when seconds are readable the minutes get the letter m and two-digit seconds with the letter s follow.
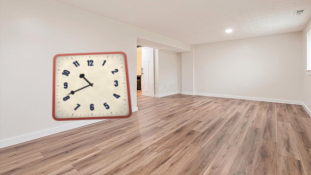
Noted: 10h41
